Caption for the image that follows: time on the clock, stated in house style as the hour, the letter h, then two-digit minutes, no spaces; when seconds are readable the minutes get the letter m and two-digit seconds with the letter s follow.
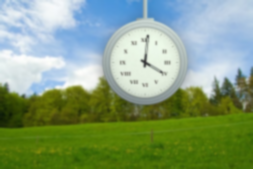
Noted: 4h01
